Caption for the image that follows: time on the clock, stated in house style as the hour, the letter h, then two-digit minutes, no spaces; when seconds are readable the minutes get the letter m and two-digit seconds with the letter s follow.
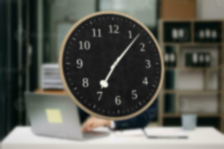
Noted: 7h07
